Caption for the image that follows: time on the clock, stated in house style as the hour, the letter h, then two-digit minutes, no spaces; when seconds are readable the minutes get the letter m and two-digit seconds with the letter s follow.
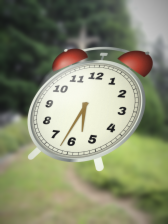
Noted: 5h32
